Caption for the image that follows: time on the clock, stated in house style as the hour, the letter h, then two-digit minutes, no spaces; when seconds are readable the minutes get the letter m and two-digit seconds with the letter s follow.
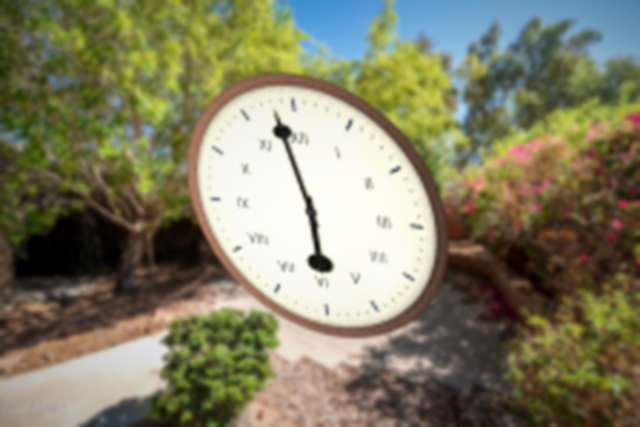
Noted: 5h58
